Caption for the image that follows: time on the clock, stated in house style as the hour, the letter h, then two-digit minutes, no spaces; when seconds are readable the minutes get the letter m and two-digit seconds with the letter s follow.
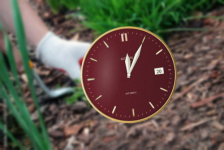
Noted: 12h05
